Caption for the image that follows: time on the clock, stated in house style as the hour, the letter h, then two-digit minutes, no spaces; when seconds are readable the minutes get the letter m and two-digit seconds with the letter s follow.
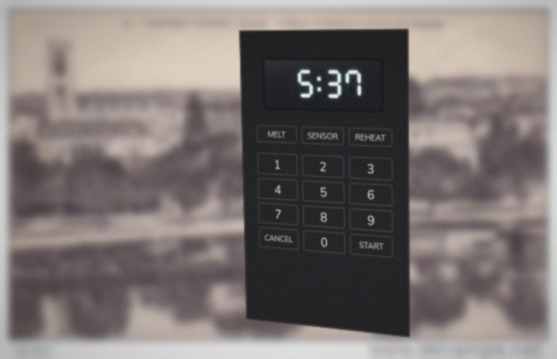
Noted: 5h37
